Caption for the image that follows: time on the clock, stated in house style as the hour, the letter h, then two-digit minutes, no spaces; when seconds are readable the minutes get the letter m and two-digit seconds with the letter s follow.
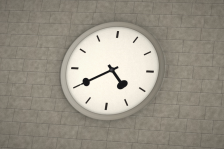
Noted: 4h40
